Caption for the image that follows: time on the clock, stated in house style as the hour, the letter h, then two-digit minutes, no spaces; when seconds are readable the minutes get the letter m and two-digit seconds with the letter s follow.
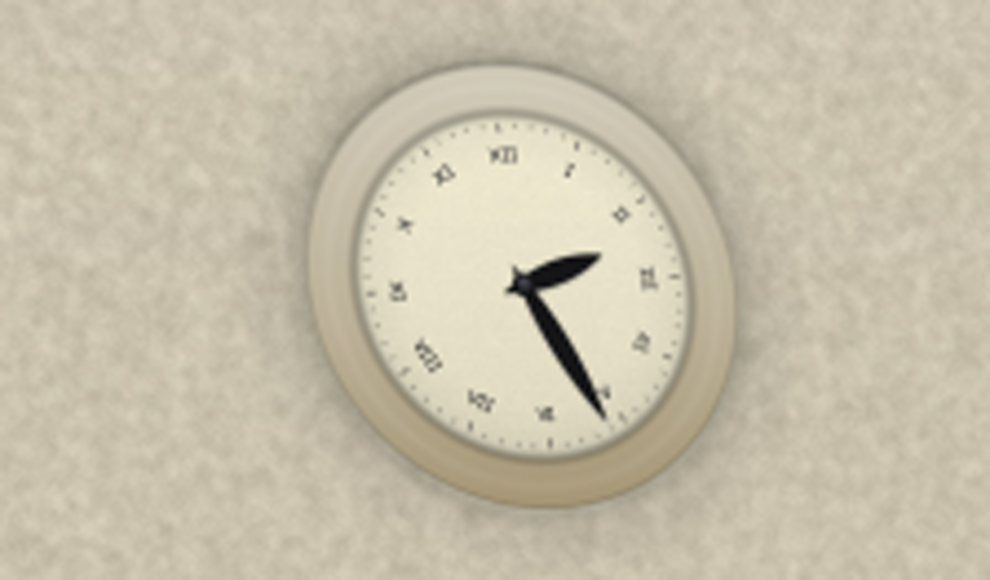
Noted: 2h26
